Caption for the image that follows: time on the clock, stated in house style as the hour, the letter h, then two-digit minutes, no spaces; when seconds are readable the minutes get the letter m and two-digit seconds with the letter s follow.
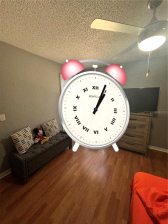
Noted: 1h04
